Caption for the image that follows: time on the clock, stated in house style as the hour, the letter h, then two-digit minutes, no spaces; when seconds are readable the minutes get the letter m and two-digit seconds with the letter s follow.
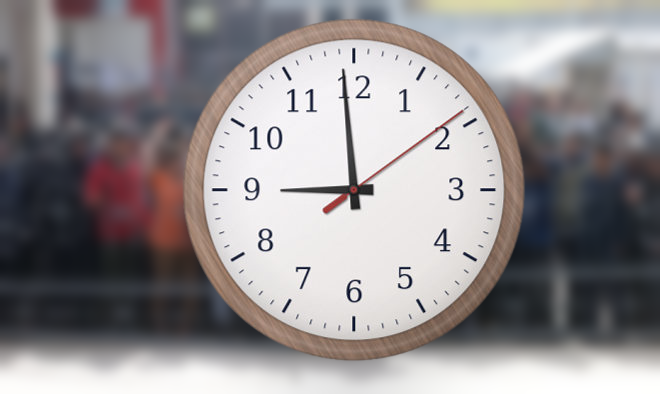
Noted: 8h59m09s
